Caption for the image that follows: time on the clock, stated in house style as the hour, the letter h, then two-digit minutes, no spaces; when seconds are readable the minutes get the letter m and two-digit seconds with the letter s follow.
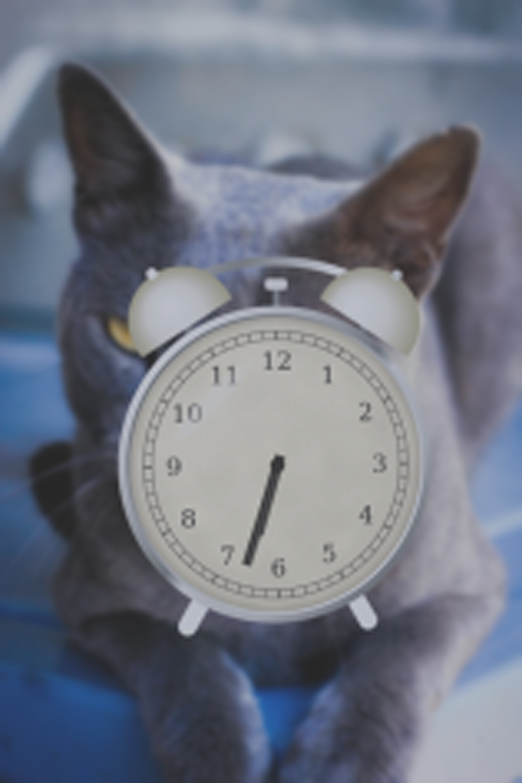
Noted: 6h33
